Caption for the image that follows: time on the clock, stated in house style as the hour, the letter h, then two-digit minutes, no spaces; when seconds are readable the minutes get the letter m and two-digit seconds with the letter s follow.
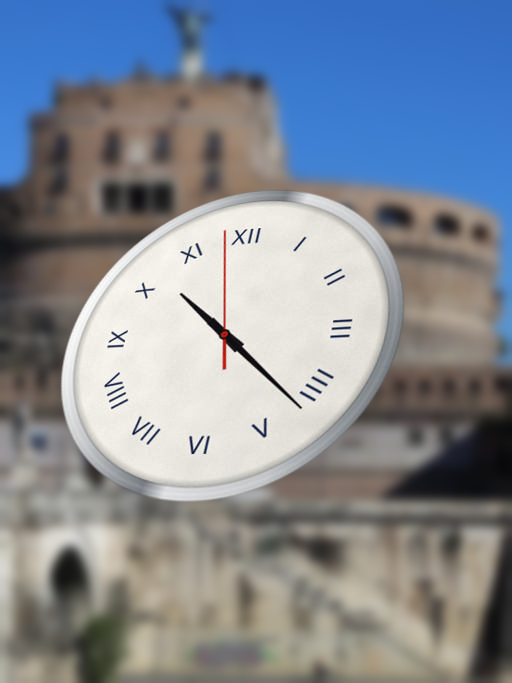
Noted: 10h21m58s
